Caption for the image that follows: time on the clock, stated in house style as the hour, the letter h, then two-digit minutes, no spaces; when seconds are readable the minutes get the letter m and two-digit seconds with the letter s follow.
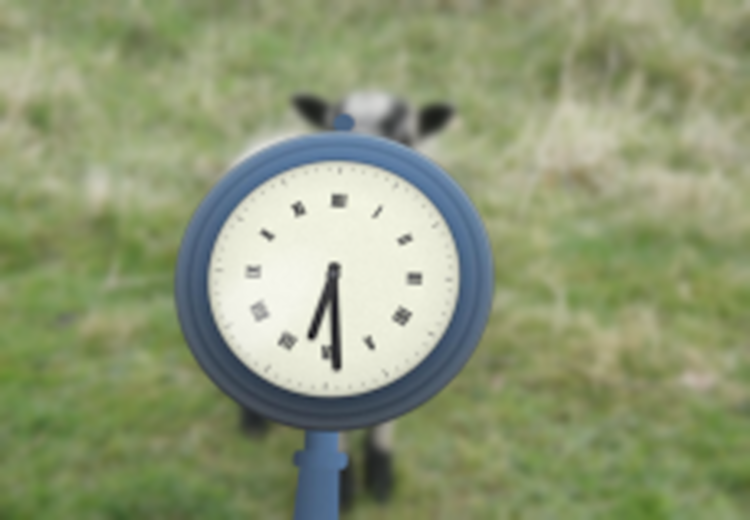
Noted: 6h29
